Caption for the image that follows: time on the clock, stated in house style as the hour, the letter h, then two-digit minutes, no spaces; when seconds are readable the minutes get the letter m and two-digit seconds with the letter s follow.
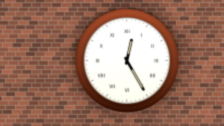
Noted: 12h25
